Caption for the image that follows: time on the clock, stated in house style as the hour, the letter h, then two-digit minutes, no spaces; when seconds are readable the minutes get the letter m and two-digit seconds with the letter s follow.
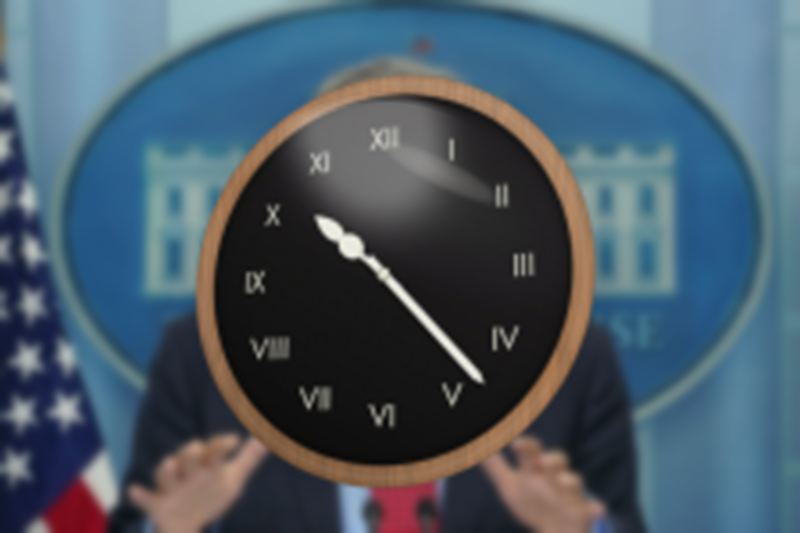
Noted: 10h23
